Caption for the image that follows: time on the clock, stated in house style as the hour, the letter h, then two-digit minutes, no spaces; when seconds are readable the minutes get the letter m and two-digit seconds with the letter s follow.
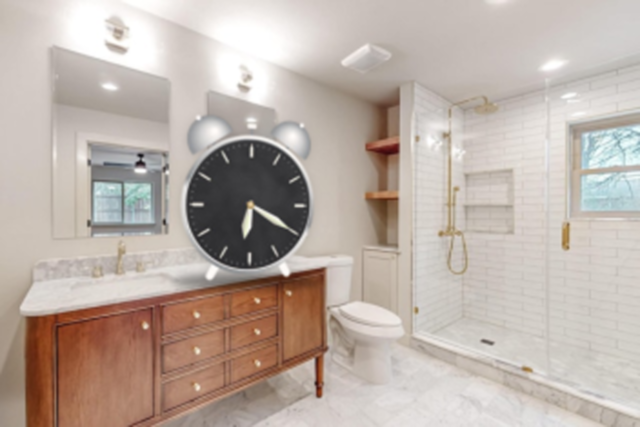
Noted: 6h20
